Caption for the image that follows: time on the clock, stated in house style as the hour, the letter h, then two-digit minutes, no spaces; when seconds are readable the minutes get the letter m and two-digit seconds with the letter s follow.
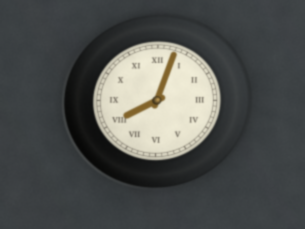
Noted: 8h03
